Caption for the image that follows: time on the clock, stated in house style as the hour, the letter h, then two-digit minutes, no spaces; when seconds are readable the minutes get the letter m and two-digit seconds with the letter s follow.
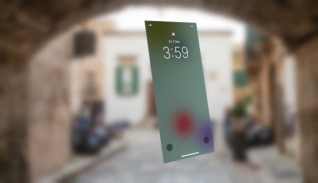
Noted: 3h59
